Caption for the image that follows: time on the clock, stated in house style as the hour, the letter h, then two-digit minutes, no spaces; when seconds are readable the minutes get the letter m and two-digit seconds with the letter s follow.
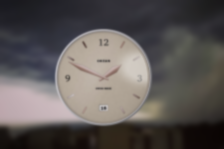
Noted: 1h49
